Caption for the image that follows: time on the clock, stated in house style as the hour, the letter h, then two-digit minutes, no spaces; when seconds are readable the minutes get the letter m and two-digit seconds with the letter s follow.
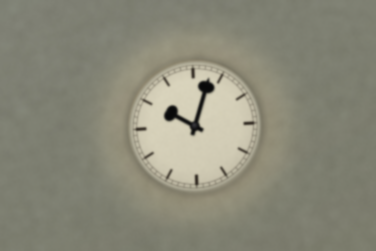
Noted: 10h03
